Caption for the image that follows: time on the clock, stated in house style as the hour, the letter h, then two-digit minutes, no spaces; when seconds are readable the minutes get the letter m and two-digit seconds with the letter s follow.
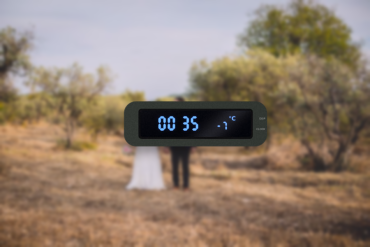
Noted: 0h35
